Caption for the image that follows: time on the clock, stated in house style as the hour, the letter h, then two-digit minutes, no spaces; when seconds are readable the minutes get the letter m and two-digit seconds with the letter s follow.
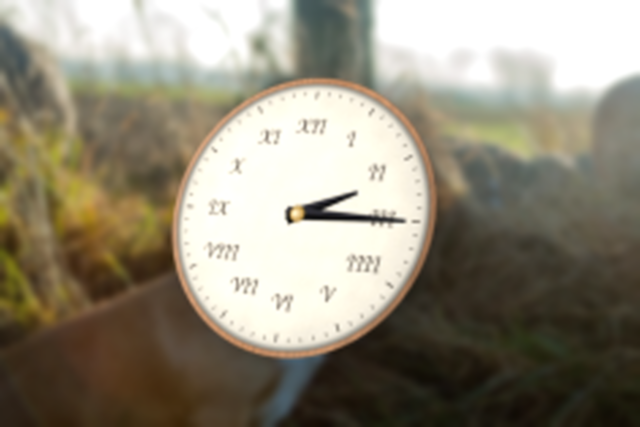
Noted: 2h15
